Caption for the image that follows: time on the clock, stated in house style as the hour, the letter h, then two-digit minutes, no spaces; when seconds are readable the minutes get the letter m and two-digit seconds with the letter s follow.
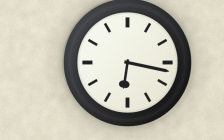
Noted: 6h17
